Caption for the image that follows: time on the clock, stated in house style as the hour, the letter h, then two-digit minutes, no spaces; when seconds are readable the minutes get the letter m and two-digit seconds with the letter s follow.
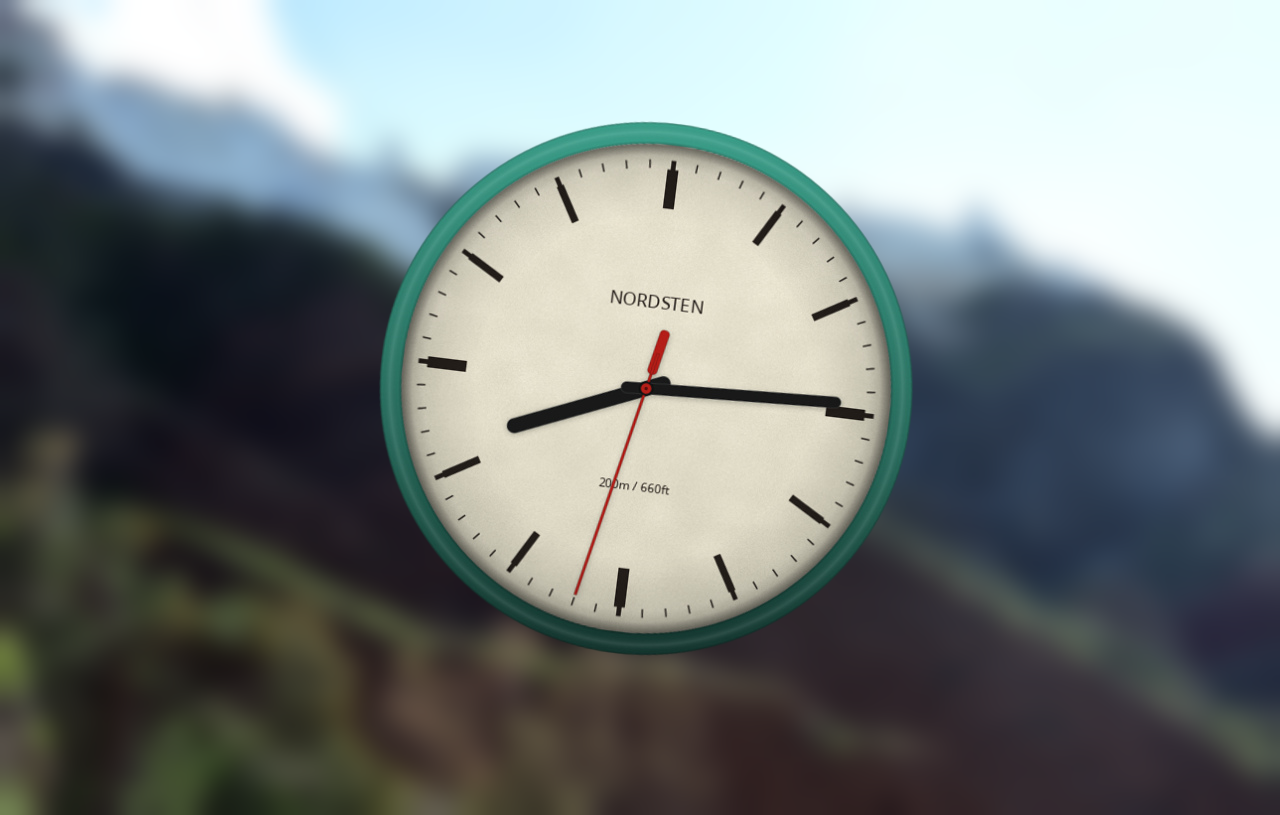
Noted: 8h14m32s
